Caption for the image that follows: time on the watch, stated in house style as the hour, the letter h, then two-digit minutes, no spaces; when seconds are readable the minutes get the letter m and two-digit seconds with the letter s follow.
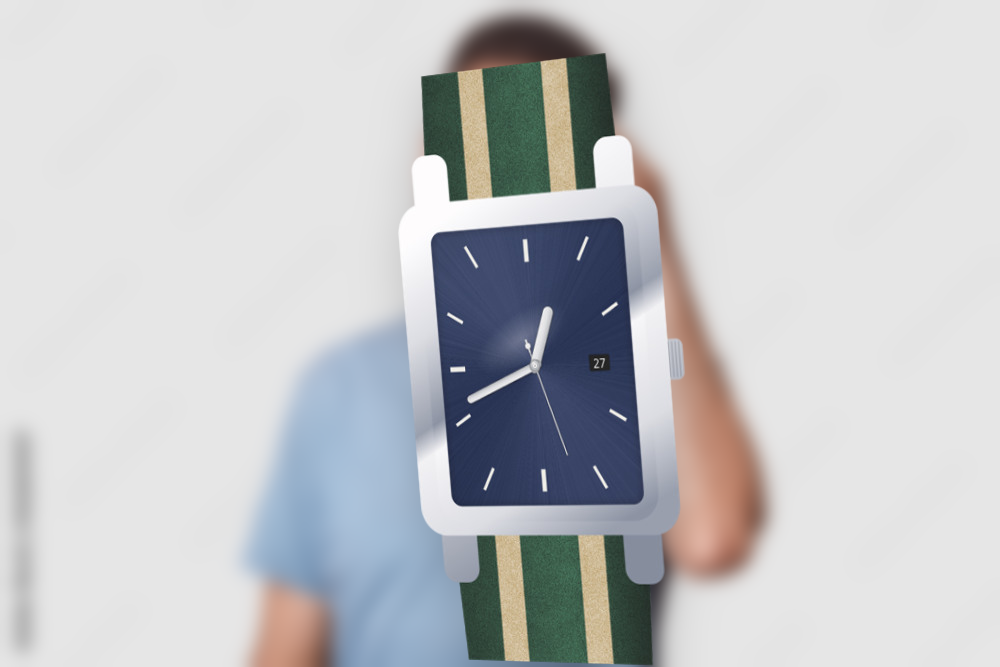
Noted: 12h41m27s
